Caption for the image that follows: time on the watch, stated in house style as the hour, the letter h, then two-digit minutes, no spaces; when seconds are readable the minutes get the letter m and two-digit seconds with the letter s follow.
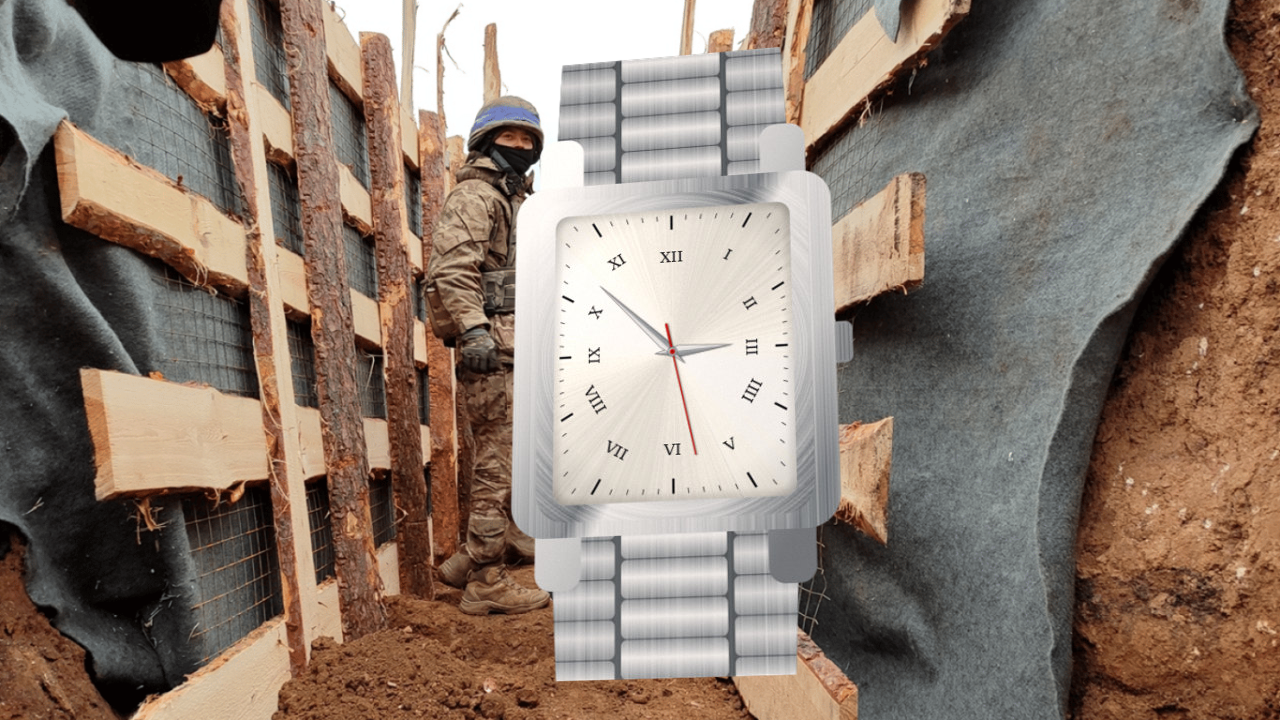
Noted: 2h52m28s
